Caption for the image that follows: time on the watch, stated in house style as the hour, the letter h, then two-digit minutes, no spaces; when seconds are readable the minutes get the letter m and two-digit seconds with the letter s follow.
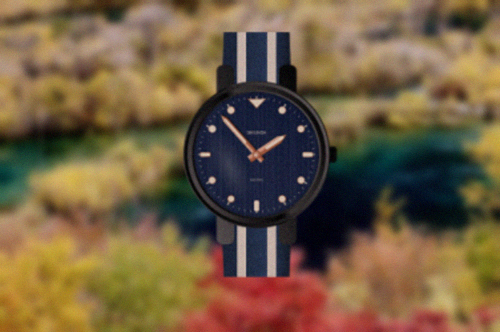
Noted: 1h53
